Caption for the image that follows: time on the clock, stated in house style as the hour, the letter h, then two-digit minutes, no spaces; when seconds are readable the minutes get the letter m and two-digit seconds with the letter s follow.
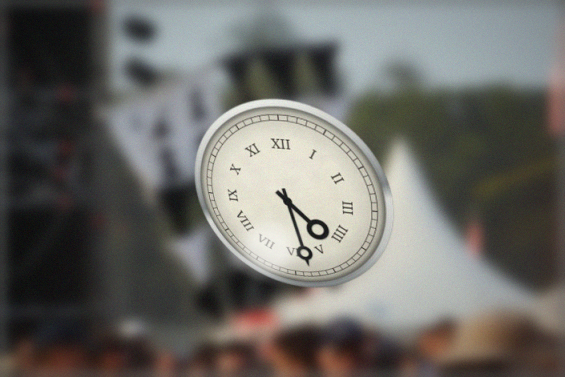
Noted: 4h28
